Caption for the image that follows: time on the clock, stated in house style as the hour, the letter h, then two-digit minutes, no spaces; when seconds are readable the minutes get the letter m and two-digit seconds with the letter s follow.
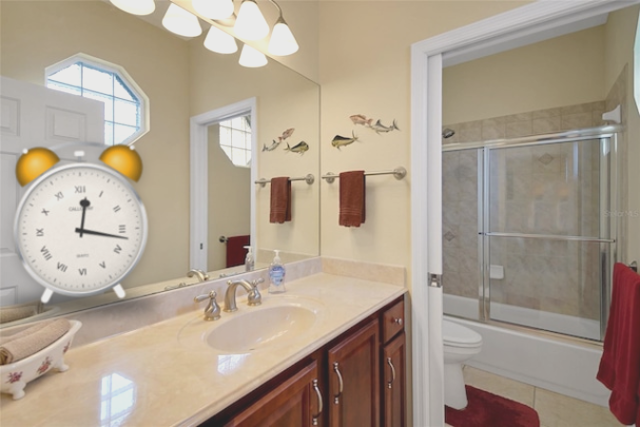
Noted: 12h17
